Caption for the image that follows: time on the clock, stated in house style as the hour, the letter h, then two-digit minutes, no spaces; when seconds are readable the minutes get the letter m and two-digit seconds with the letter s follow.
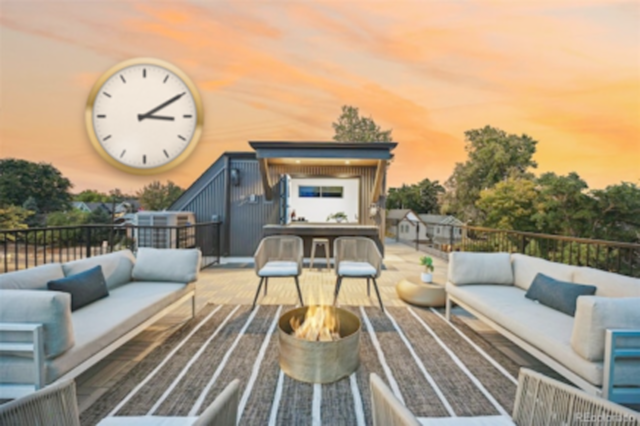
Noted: 3h10
